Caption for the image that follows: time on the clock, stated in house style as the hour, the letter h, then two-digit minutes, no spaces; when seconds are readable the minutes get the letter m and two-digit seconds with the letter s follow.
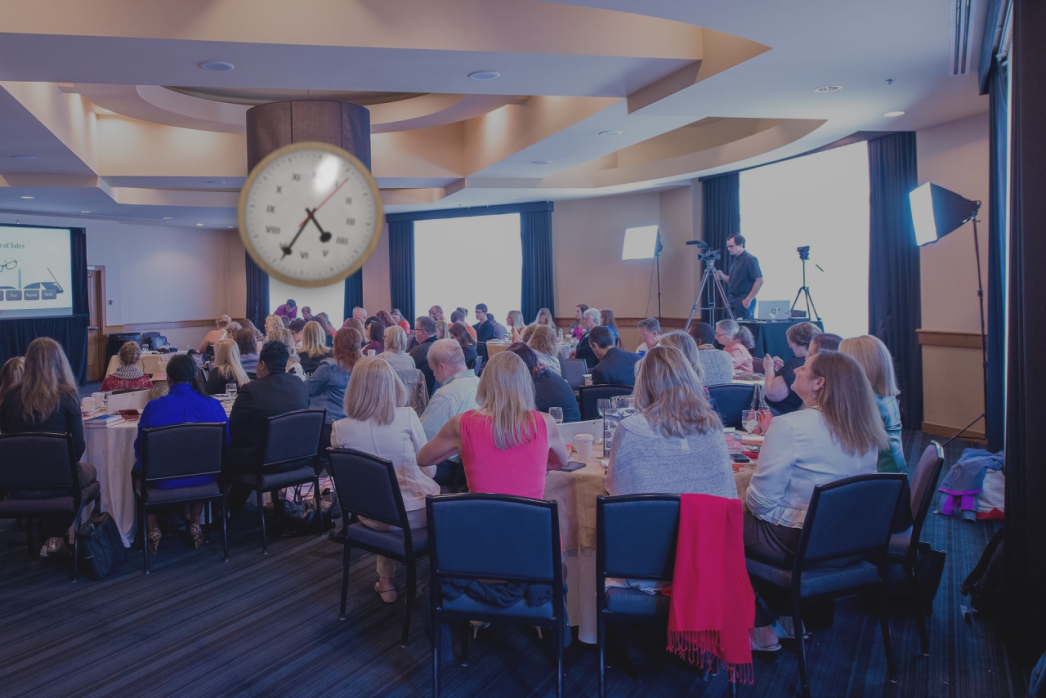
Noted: 4h34m06s
